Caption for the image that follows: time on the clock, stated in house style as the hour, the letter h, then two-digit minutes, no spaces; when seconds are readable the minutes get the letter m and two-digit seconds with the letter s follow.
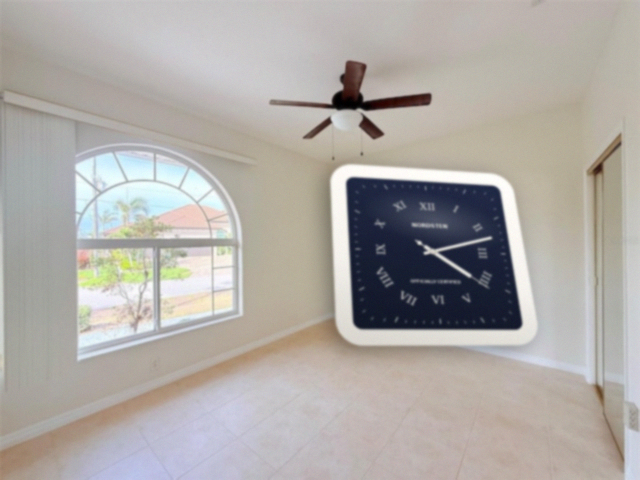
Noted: 4h12m21s
